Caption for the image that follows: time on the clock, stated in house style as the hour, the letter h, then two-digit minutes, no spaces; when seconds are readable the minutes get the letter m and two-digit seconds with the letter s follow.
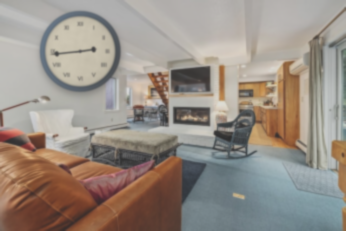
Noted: 2h44
